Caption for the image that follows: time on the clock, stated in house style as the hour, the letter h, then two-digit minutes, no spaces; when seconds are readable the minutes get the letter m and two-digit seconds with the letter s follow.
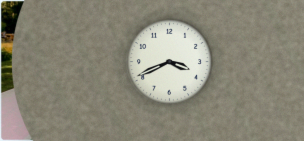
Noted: 3h41
